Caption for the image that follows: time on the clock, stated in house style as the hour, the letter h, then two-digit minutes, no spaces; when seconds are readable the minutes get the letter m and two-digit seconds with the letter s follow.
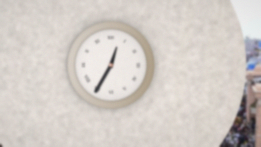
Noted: 12h35
